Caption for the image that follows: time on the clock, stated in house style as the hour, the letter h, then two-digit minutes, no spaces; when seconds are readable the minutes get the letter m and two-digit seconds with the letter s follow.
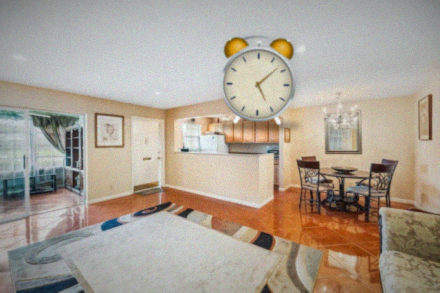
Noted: 5h08
